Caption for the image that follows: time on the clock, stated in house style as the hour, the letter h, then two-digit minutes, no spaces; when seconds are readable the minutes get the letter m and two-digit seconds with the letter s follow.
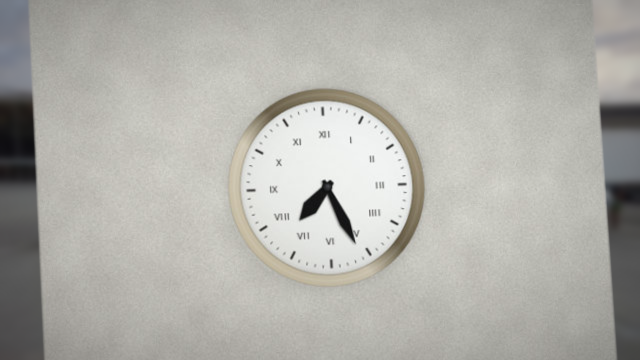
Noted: 7h26
